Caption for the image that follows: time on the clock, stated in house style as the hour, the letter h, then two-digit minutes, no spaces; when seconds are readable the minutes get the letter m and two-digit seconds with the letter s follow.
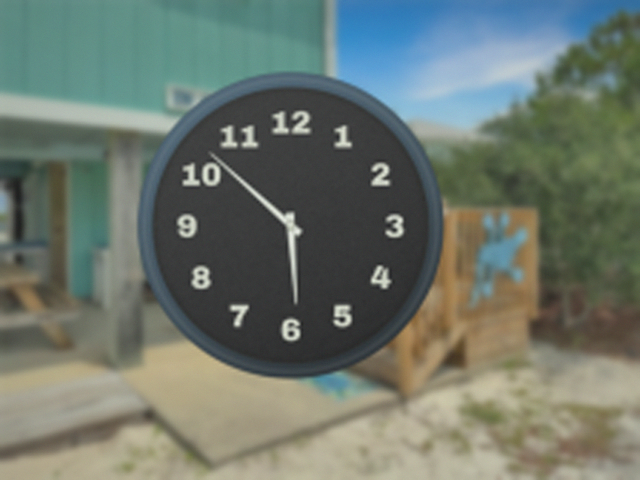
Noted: 5h52
